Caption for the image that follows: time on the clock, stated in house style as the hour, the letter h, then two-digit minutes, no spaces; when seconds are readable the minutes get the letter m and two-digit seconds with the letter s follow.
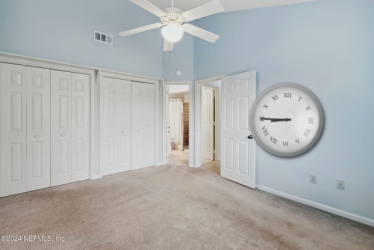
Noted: 8h45
